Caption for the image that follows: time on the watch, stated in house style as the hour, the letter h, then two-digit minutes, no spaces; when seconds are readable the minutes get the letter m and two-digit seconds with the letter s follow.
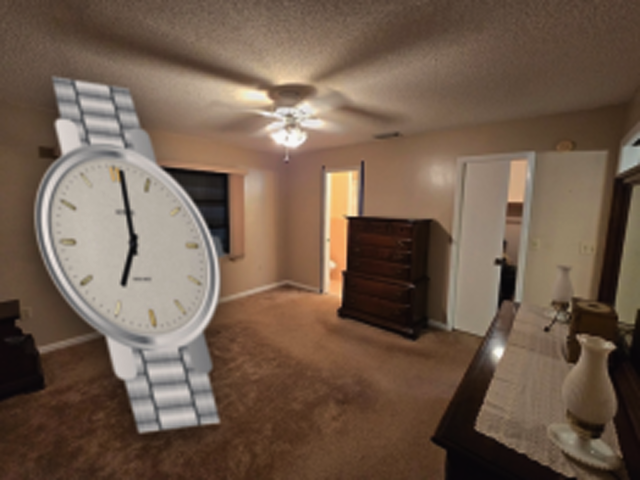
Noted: 7h01
